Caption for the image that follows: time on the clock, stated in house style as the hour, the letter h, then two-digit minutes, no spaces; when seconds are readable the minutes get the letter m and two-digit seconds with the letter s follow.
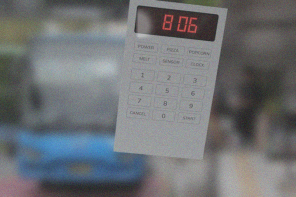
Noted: 8h06
